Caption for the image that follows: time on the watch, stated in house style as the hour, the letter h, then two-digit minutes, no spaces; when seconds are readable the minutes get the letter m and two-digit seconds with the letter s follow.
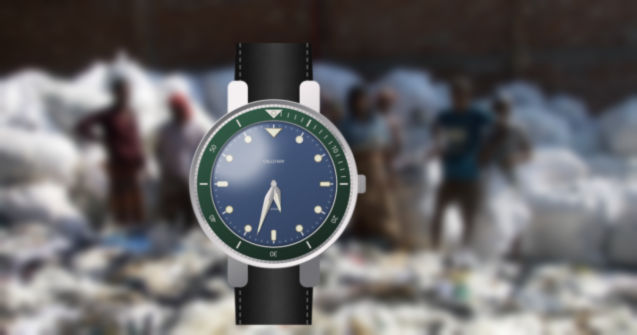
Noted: 5h33
